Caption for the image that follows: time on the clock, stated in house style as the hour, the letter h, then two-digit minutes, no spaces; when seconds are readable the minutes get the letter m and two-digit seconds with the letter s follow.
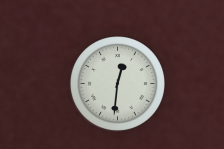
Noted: 12h31
